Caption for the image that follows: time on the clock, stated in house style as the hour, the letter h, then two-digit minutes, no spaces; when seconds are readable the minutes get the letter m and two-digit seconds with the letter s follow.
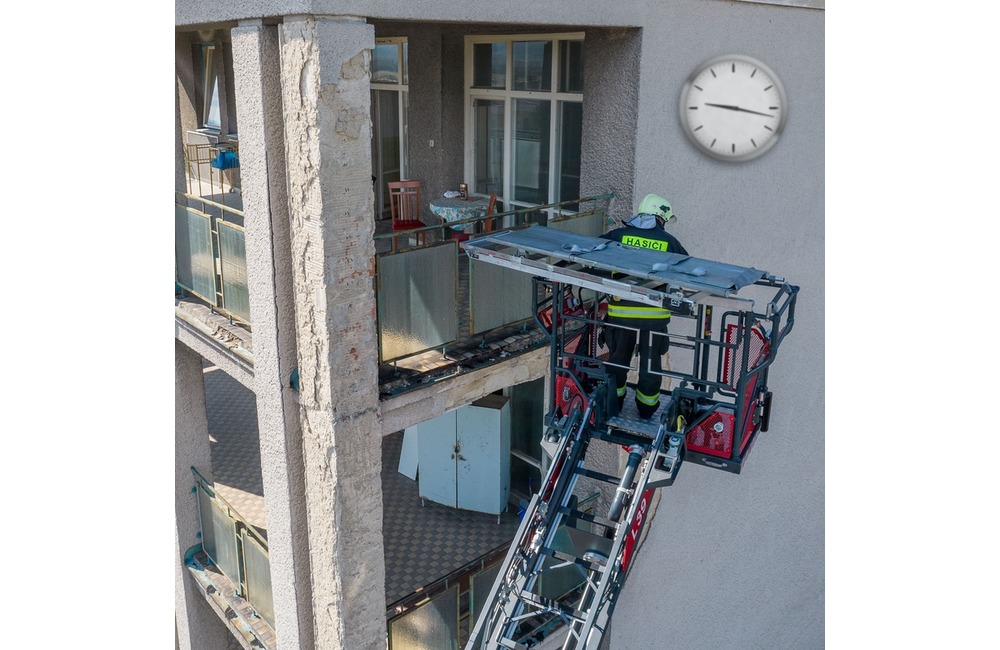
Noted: 9h17
